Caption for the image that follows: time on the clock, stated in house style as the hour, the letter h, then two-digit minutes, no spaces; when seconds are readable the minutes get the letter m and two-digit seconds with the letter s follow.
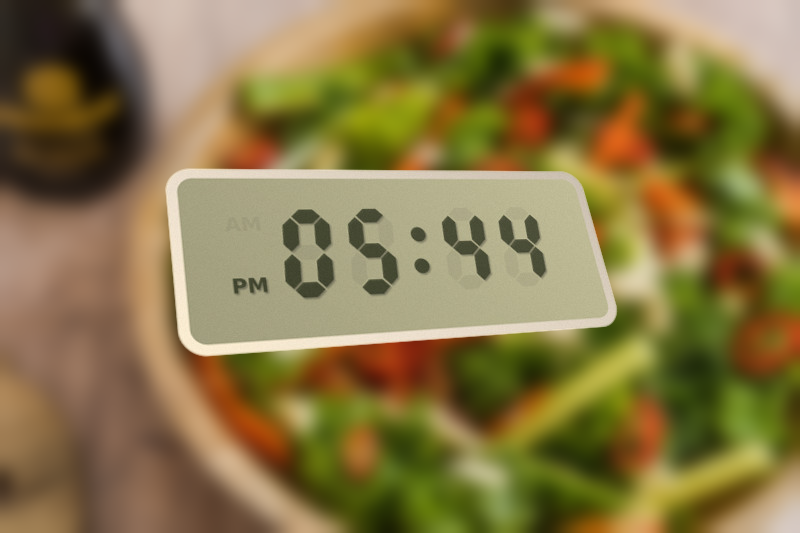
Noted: 5h44
